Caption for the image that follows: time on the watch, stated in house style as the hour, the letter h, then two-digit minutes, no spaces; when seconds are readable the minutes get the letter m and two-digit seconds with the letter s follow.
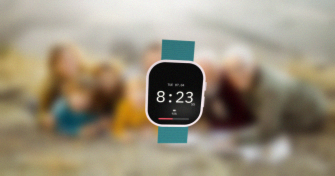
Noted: 8h23
